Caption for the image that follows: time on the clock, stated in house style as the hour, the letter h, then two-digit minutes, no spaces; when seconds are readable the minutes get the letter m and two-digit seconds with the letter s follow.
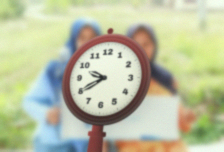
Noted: 9h40
